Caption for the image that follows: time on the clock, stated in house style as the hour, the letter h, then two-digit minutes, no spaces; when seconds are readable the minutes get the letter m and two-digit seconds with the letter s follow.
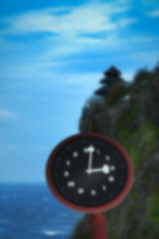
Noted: 3h02
